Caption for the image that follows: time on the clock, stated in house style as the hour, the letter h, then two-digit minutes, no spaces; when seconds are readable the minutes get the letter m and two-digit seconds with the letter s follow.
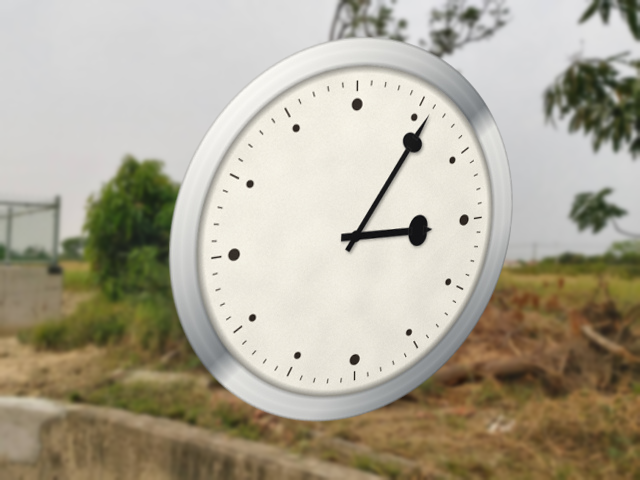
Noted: 3h06
